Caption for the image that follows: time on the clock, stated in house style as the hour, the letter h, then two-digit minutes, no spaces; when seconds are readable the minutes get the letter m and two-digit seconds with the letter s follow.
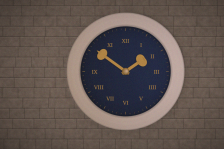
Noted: 1h51
